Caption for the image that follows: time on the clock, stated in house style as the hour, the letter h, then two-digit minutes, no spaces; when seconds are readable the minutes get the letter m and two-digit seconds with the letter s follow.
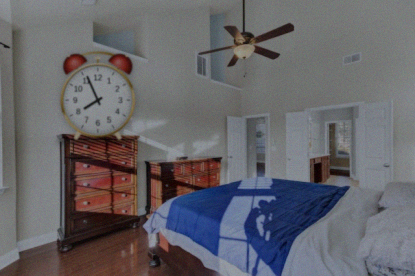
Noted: 7h56
